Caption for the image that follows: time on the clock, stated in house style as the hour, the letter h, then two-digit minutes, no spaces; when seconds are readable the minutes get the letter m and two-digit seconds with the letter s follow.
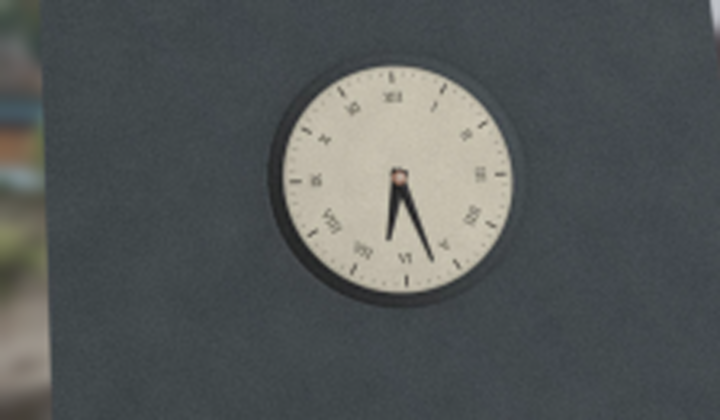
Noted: 6h27
